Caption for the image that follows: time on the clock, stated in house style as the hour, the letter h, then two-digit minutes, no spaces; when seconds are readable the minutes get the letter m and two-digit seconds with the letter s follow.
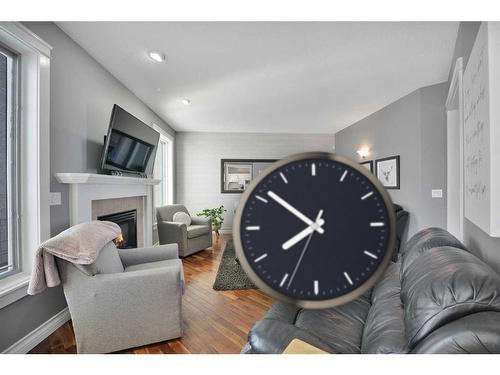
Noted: 7h51m34s
